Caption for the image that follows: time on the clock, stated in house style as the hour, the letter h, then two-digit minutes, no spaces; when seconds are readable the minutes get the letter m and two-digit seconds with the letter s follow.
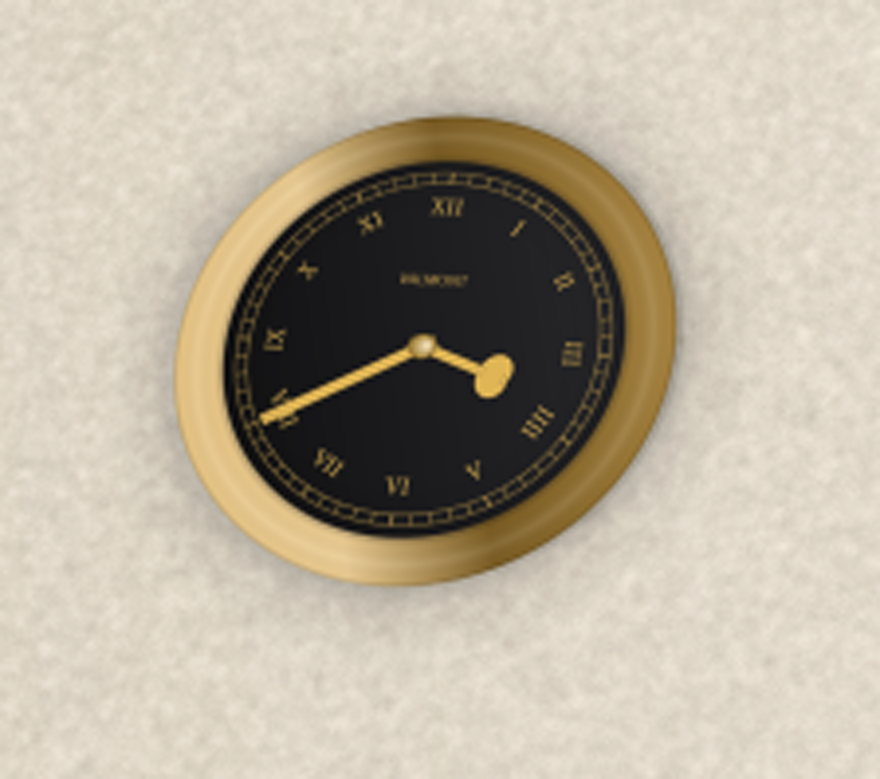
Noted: 3h40
